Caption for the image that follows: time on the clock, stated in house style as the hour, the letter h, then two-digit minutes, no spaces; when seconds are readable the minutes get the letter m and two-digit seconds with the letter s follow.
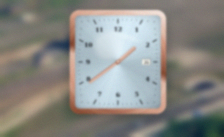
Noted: 1h39
